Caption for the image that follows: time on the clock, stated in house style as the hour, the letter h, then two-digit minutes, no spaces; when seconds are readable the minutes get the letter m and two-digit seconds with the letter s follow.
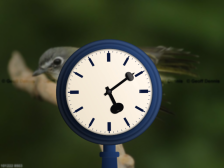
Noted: 5h09
